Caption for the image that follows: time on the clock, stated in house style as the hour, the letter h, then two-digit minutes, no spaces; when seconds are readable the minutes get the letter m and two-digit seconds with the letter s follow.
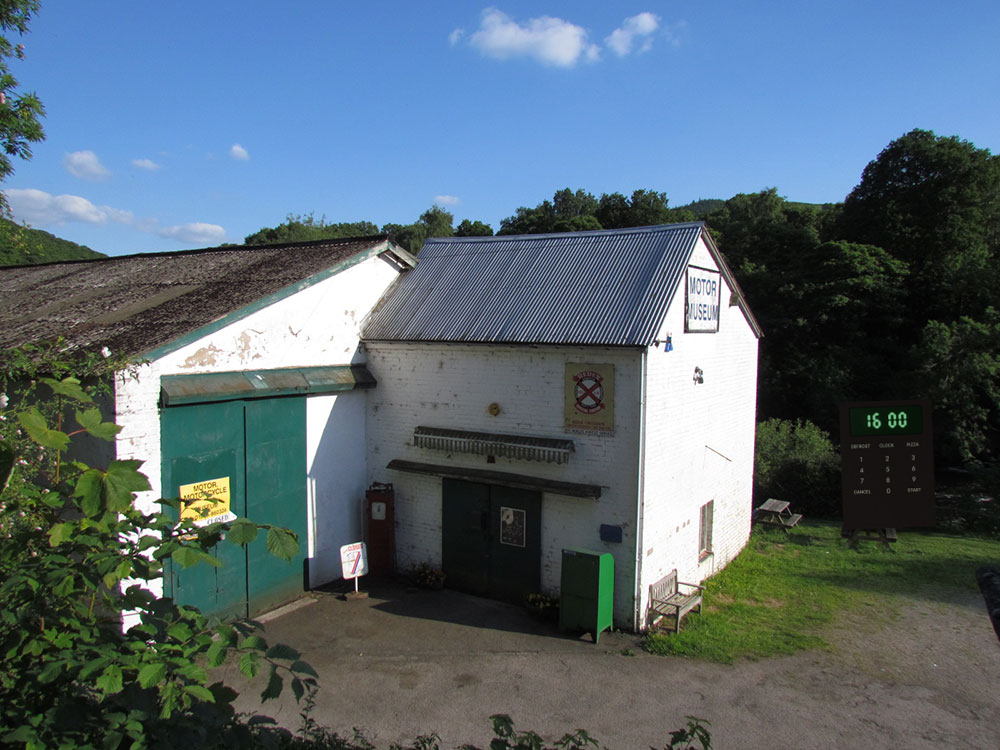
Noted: 16h00
